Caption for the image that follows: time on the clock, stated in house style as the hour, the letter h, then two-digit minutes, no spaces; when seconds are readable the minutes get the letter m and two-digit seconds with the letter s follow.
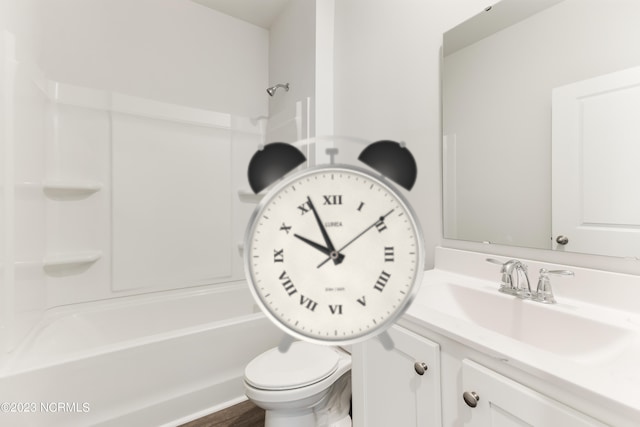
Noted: 9h56m09s
